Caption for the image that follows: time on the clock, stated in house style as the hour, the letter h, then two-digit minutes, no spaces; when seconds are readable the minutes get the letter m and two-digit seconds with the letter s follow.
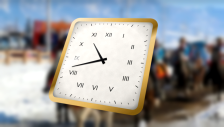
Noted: 10h42
